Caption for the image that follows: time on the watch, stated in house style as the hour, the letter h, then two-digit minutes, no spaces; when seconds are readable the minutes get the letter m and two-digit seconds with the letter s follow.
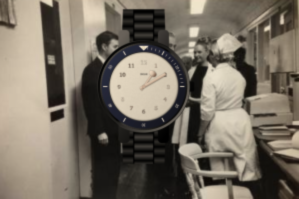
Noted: 1h10
